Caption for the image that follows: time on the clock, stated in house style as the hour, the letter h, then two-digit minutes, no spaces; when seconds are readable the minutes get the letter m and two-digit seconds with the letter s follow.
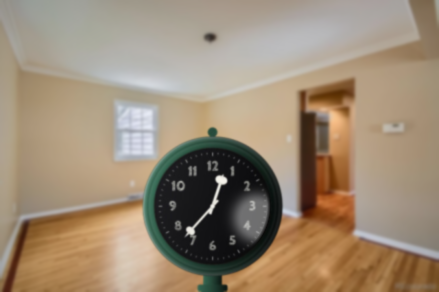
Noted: 12h37
